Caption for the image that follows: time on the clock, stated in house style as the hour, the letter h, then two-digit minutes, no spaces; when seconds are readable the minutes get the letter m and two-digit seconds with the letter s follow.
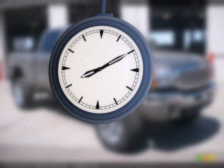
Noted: 8h10
